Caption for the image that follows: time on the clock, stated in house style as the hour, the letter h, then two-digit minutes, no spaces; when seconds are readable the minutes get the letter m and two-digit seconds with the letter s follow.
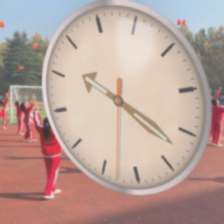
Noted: 10h22m33s
